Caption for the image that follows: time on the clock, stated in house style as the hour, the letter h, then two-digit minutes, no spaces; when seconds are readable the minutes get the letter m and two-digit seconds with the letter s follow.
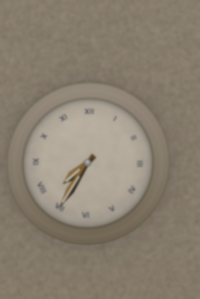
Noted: 7h35
